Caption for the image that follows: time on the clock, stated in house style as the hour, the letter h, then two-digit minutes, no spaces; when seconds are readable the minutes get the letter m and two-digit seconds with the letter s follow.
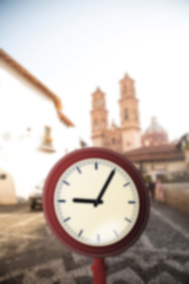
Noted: 9h05
